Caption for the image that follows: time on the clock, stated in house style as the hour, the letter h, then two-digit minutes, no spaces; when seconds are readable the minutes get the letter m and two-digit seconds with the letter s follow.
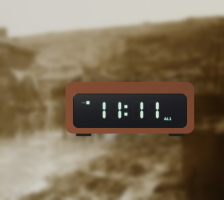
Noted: 11h11
